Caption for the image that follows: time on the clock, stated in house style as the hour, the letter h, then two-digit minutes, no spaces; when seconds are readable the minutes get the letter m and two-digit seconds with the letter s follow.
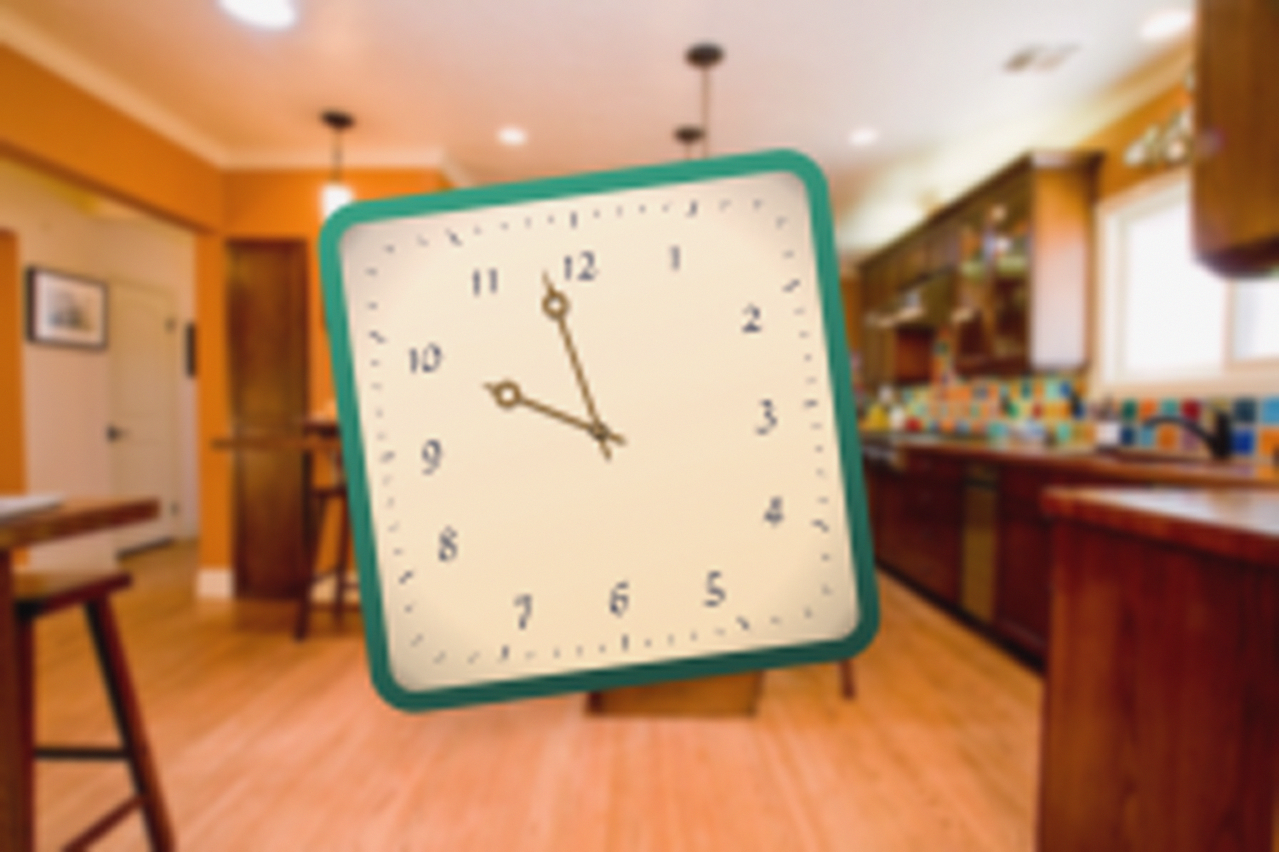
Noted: 9h58
